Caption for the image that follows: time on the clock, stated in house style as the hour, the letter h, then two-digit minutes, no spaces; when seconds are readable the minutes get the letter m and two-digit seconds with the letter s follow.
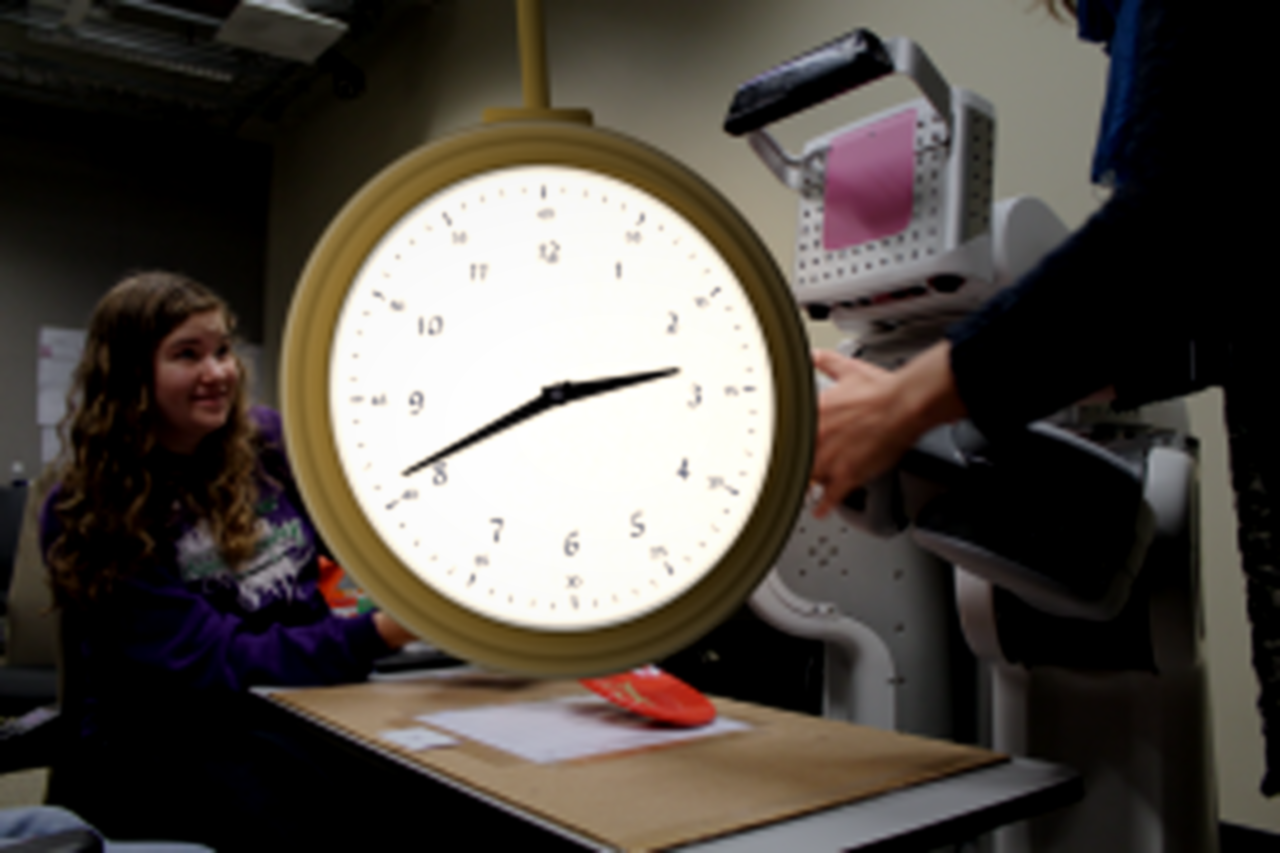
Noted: 2h41
